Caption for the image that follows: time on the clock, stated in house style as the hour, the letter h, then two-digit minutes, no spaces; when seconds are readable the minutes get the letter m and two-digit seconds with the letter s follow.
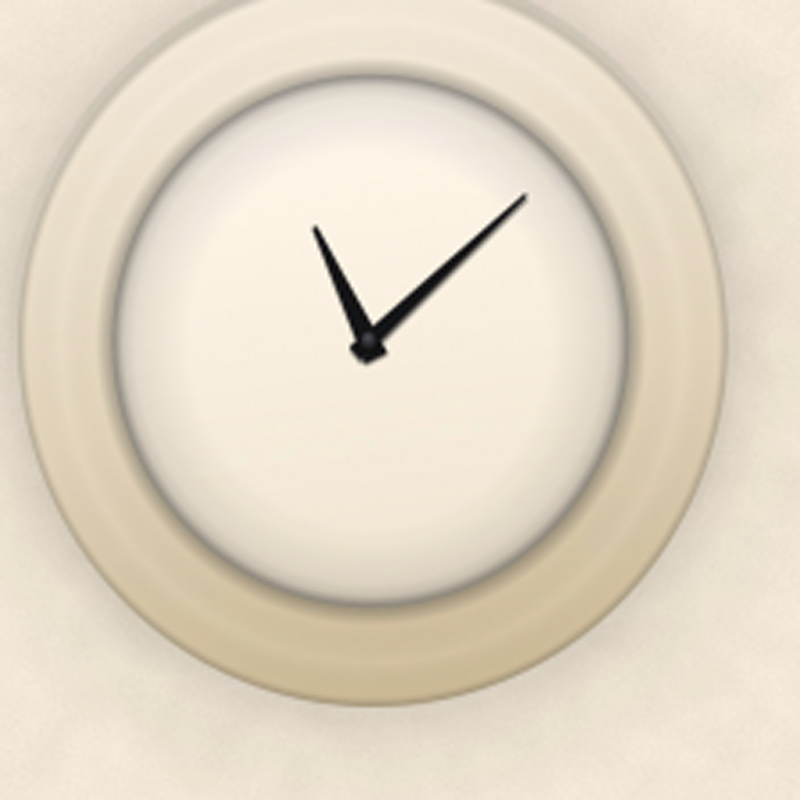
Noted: 11h08
